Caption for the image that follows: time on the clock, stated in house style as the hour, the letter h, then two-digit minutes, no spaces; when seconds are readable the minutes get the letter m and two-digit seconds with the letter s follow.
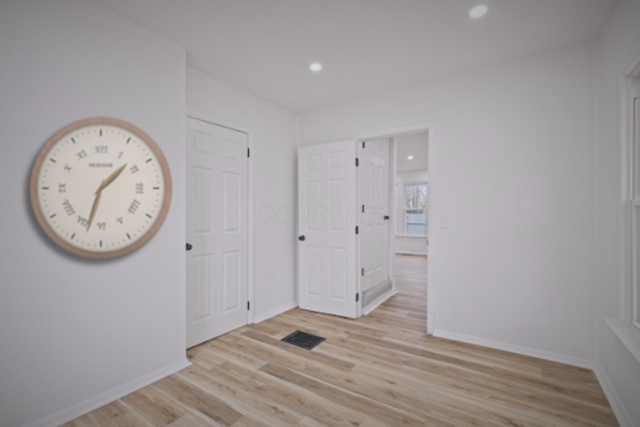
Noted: 1h33
